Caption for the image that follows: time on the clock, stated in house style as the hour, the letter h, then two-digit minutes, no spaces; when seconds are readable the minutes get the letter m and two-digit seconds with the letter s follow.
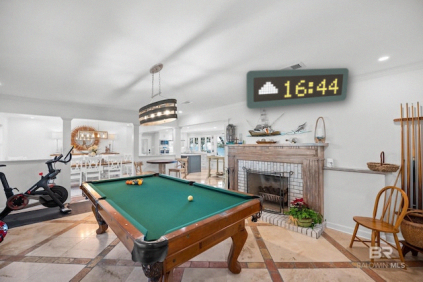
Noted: 16h44
